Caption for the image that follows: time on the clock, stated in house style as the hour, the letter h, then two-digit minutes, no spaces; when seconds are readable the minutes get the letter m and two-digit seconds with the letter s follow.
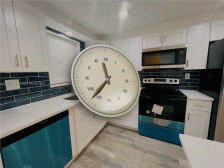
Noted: 11h37
